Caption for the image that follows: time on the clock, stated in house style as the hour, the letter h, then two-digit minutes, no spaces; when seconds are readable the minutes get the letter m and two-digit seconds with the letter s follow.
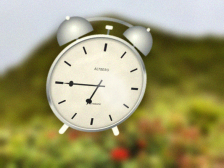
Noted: 6h45
